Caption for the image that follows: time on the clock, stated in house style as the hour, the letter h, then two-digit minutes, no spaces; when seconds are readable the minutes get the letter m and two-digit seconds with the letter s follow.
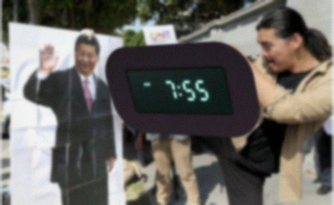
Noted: 7h55
